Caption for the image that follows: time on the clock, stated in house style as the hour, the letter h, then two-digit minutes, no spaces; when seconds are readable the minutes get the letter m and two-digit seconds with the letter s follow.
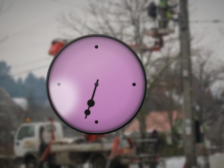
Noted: 6h33
